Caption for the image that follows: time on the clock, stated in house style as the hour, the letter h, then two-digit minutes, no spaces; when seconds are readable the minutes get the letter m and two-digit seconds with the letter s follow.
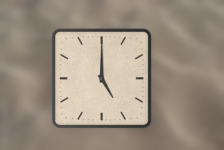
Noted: 5h00
